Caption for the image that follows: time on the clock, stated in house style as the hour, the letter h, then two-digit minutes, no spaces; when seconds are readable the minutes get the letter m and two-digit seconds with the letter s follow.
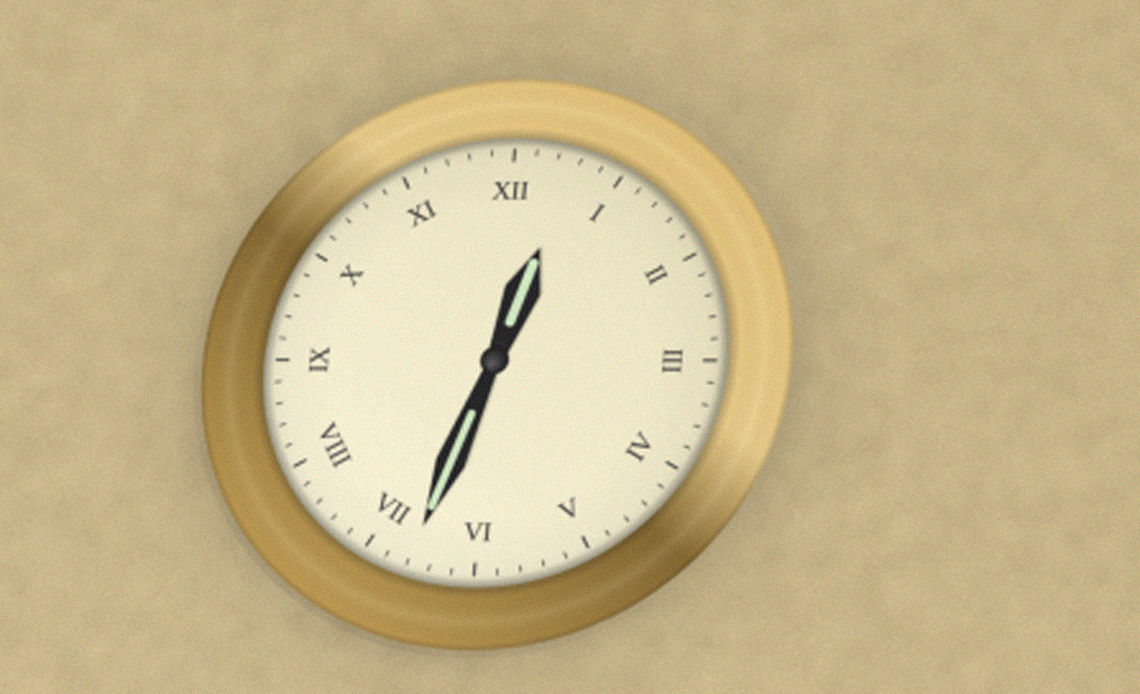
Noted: 12h33
